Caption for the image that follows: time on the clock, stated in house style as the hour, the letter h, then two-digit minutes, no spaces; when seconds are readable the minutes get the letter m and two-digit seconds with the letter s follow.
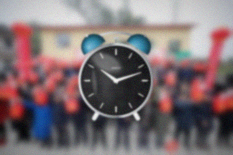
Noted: 10h12
